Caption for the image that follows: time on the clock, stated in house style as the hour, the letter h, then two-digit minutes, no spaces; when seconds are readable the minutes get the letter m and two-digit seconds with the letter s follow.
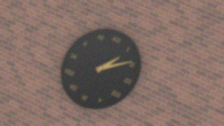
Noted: 1h09
